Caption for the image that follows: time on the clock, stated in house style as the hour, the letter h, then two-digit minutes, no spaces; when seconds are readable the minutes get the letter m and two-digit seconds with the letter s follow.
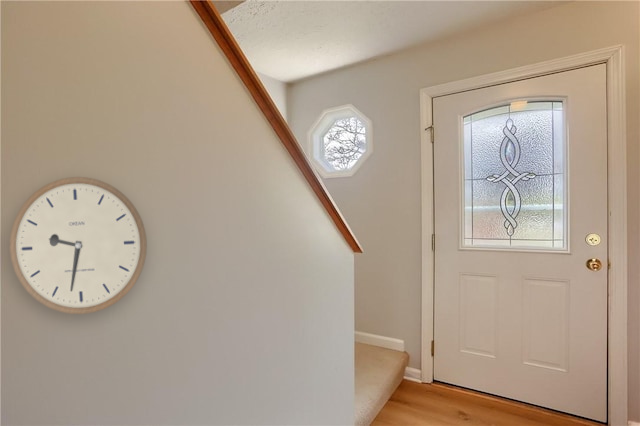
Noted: 9h32
